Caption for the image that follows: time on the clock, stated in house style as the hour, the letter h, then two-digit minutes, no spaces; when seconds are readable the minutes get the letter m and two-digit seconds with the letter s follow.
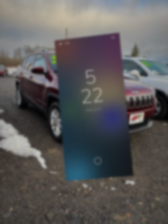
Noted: 5h22
